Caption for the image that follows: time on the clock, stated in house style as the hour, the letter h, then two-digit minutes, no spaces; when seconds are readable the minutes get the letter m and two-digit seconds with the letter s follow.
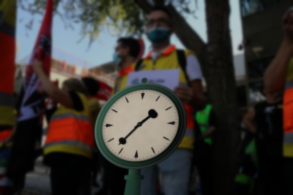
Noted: 1h37
